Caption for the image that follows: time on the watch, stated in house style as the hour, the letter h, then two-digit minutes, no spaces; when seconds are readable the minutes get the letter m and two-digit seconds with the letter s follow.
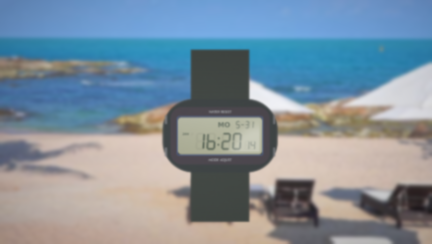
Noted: 16h20
